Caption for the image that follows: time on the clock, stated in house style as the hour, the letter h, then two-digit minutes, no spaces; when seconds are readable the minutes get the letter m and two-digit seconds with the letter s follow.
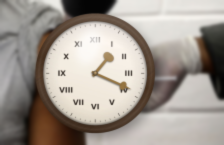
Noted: 1h19
